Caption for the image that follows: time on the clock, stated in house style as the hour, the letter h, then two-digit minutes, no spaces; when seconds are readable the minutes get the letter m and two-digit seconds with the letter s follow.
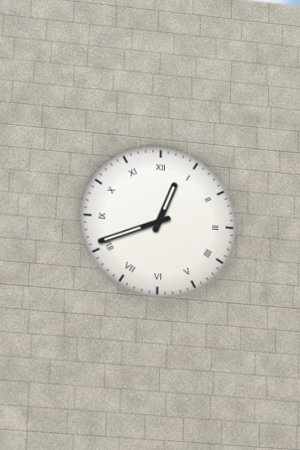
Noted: 12h41
